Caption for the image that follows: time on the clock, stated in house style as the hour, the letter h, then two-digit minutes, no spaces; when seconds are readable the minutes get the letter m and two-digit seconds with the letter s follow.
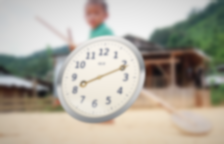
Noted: 8h11
